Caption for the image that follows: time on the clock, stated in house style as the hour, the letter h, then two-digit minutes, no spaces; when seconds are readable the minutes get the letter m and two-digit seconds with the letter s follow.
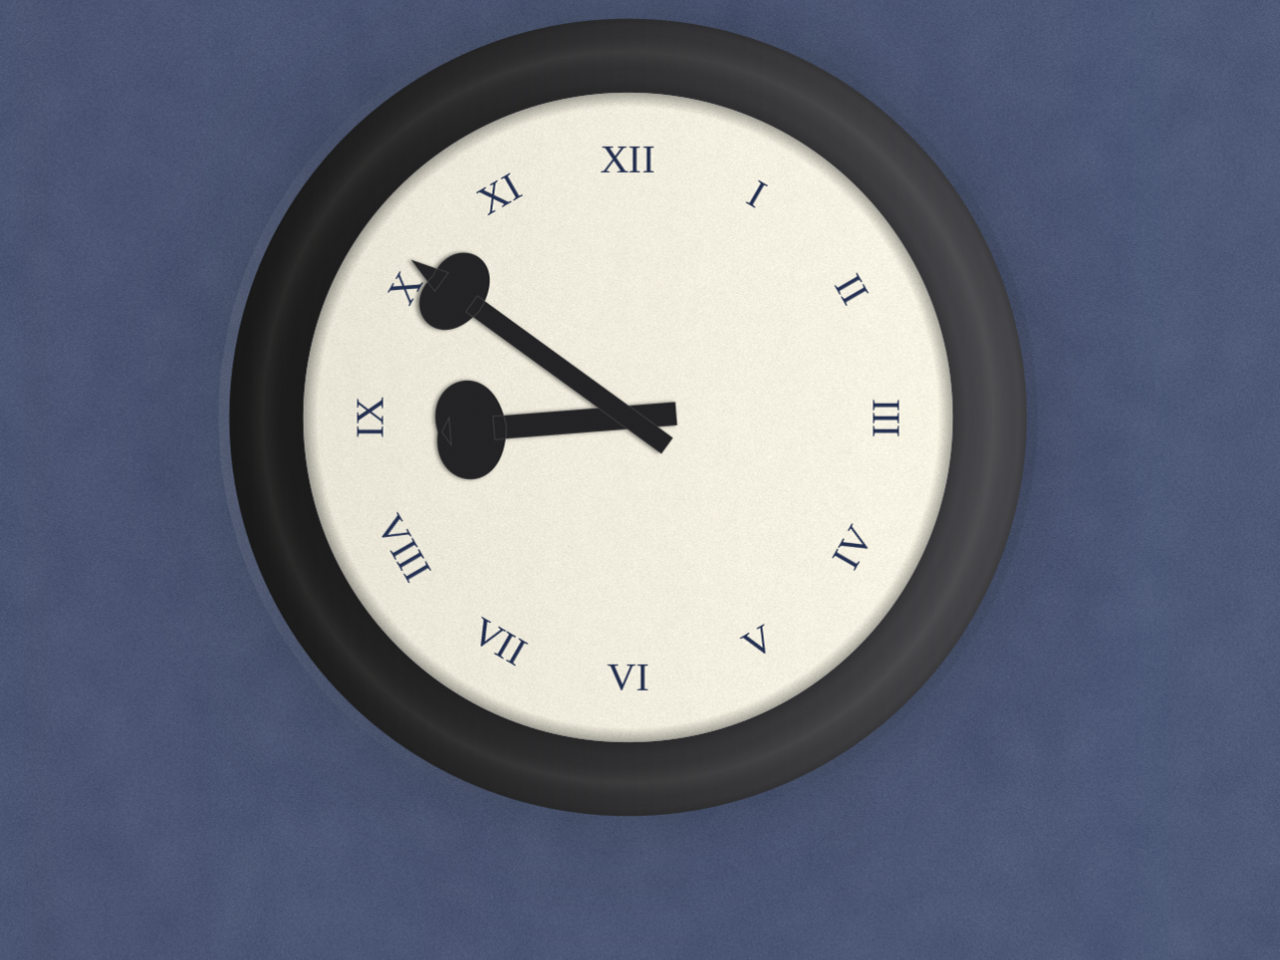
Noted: 8h51
